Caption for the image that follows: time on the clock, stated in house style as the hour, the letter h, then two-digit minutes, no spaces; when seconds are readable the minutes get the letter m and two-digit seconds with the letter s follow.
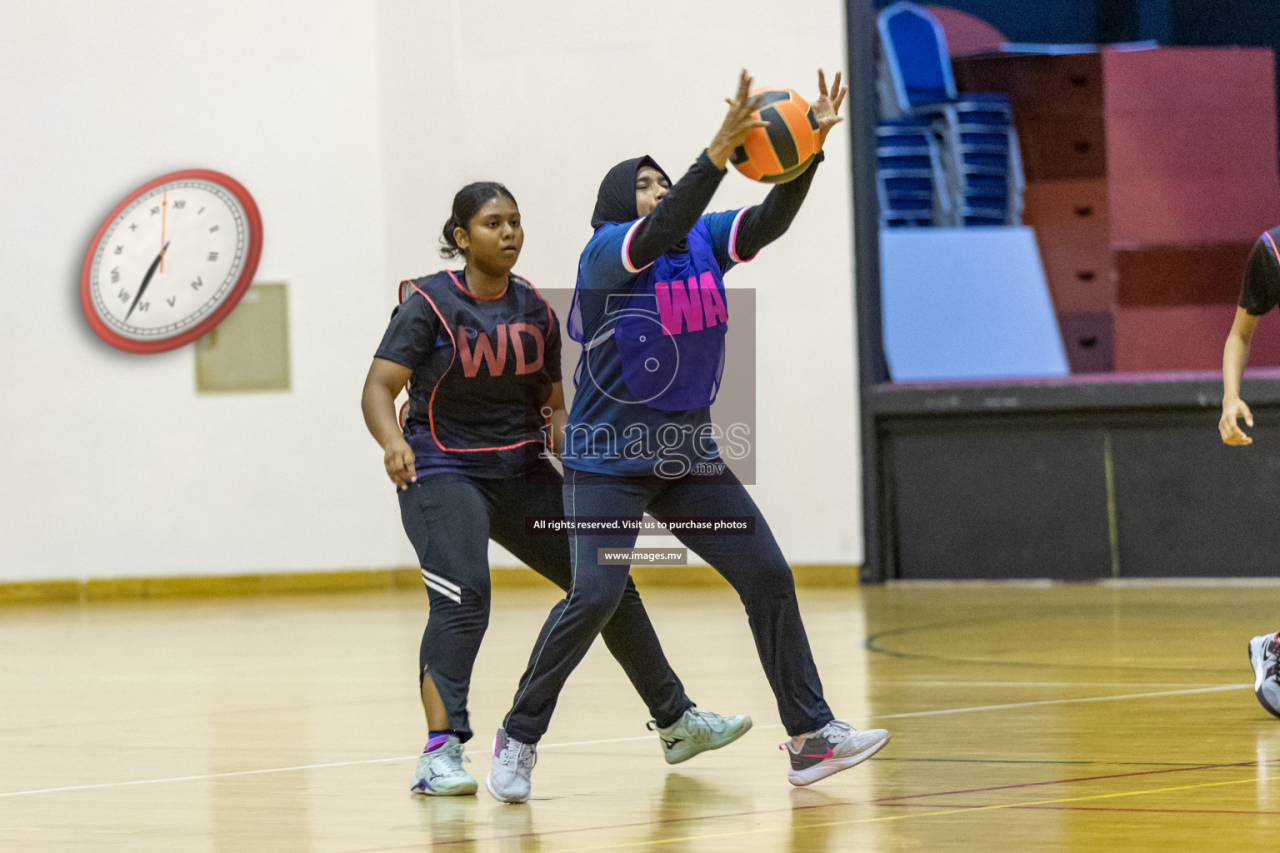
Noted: 6h31m57s
